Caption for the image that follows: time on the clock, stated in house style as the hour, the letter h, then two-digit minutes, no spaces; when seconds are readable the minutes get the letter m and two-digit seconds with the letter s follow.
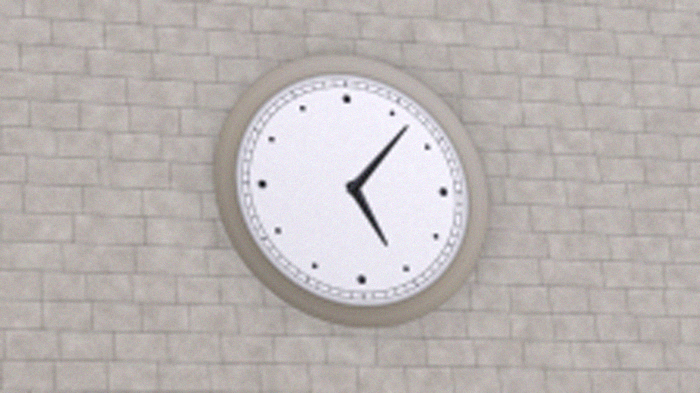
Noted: 5h07
